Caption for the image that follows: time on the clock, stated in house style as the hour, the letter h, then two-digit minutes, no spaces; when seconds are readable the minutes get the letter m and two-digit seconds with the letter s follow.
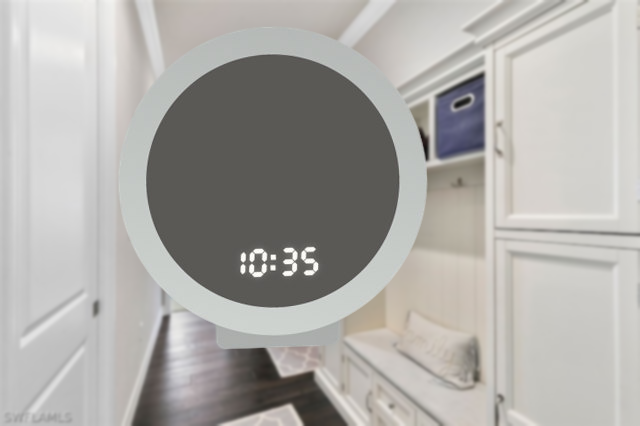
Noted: 10h35
